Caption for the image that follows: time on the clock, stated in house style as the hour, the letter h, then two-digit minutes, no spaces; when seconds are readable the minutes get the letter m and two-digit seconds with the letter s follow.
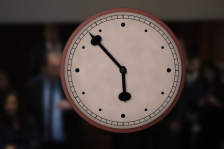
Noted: 5h53
